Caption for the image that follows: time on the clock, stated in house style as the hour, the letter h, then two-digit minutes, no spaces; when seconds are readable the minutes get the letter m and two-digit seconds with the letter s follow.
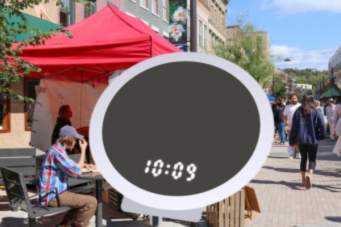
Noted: 10h09
